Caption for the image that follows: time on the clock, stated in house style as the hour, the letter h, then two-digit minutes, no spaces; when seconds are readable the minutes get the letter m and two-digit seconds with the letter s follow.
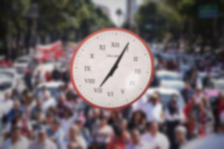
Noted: 7h04
